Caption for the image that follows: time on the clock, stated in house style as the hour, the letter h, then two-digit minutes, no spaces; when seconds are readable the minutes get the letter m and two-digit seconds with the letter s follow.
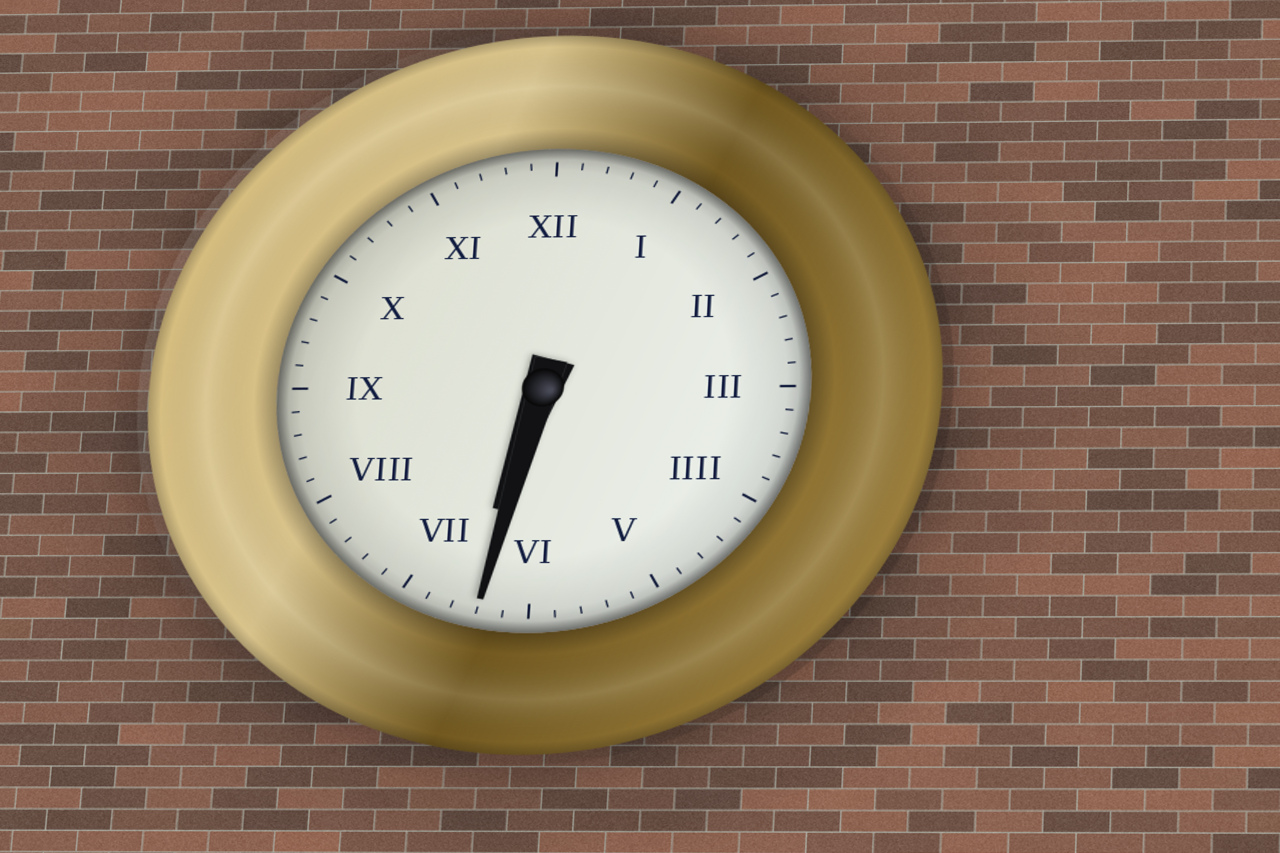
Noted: 6h32
